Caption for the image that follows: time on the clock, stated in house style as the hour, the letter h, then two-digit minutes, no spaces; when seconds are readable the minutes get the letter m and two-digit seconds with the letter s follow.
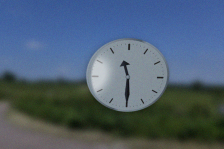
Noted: 11h30
